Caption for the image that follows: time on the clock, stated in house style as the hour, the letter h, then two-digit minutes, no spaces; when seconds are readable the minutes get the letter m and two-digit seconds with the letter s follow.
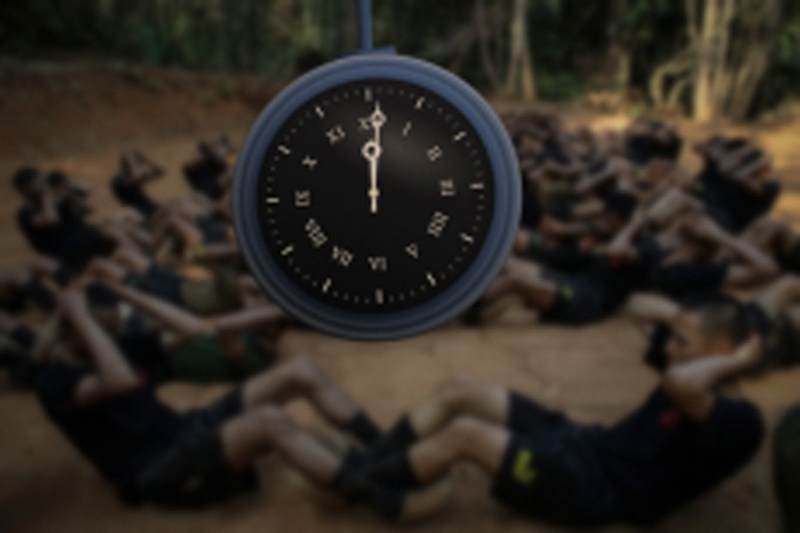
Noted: 12h01
